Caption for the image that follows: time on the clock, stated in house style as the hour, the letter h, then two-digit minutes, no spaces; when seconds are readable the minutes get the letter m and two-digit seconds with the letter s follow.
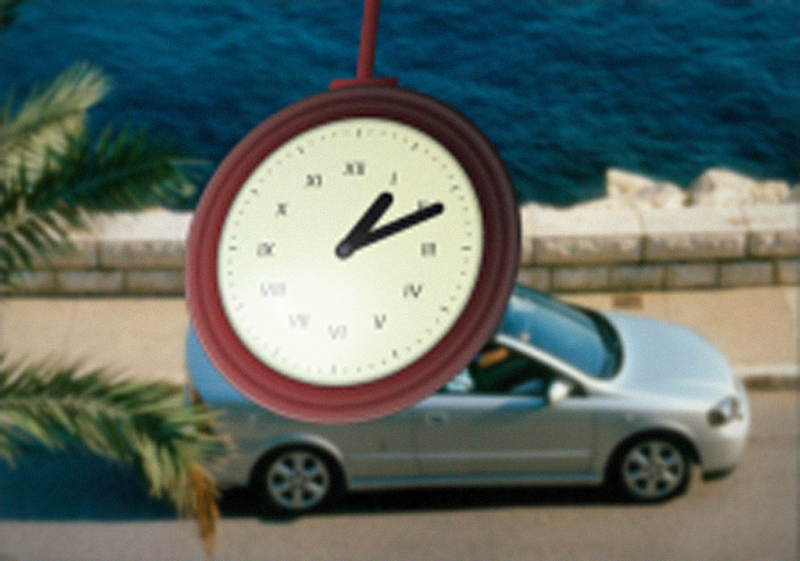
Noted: 1h11
